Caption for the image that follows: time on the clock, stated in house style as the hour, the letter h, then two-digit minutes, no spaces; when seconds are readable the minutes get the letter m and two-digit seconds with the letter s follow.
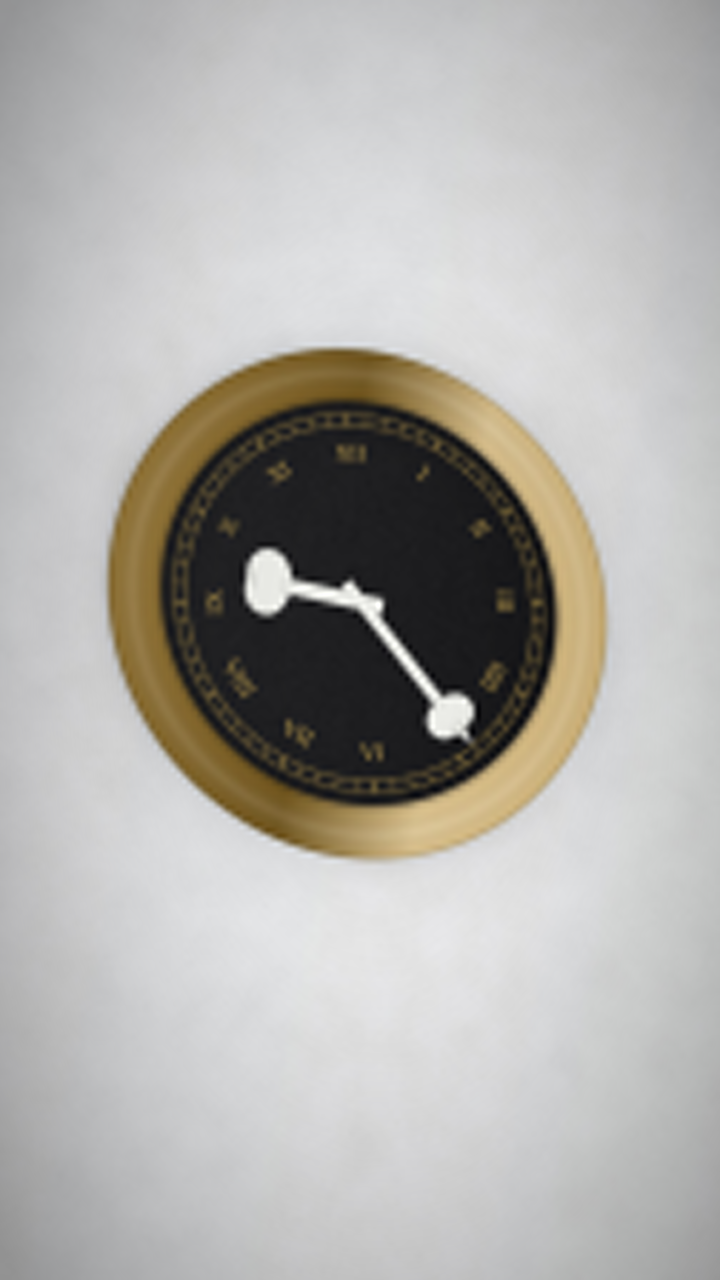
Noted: 9h24
